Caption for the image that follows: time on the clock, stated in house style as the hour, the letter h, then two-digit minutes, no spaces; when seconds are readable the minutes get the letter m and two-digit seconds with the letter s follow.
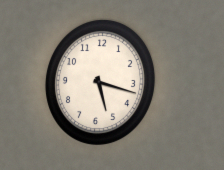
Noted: 5h17
